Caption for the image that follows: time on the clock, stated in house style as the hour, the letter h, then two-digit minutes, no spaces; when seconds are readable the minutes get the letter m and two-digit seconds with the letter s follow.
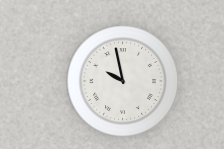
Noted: 9h58
